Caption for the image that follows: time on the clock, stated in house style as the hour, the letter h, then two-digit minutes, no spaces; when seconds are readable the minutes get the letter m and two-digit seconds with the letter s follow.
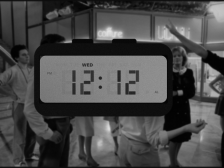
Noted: 12h12
